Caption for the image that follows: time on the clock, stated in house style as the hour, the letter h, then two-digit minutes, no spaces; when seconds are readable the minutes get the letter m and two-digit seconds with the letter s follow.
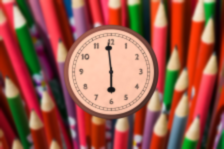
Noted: 5h59
